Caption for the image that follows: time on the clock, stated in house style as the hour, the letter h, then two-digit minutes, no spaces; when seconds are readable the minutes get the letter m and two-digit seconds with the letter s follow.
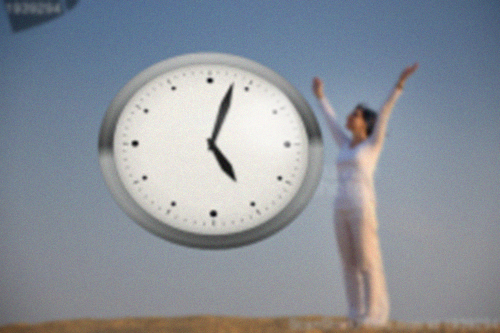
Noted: 5h03
